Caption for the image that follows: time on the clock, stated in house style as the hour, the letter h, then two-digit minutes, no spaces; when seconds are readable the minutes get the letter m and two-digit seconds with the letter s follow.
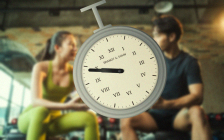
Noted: 9h49
